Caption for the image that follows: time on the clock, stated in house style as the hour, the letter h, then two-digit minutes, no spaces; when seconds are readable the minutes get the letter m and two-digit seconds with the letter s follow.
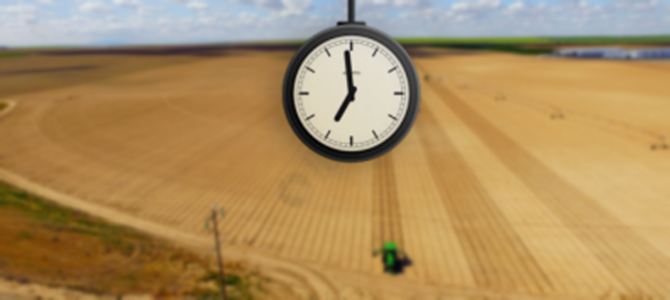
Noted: 6h59
